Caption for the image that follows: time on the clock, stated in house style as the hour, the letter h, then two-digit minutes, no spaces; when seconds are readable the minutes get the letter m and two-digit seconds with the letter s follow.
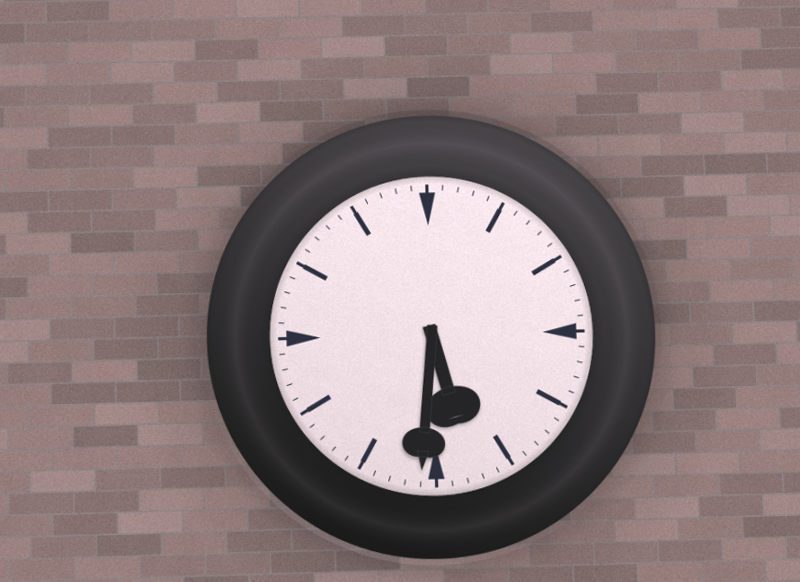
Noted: 5h31
